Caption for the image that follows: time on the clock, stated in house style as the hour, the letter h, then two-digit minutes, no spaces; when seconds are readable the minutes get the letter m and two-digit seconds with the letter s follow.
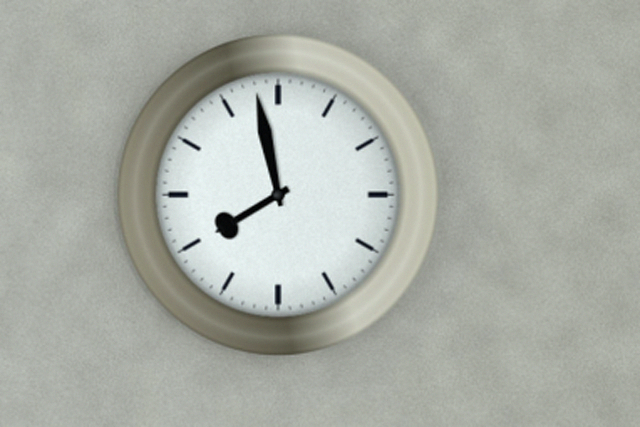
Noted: 7h58
